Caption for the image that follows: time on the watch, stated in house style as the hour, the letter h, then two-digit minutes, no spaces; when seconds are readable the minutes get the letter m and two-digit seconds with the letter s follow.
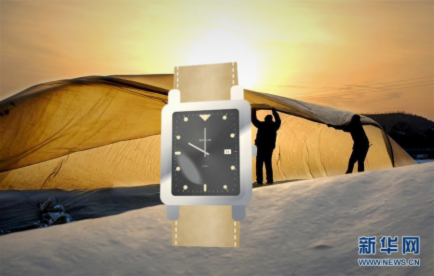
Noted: 10h00
